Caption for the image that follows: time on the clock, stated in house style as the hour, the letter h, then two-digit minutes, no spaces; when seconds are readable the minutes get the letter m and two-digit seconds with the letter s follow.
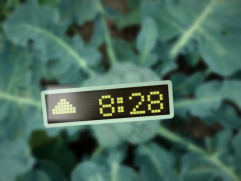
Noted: 8h28
